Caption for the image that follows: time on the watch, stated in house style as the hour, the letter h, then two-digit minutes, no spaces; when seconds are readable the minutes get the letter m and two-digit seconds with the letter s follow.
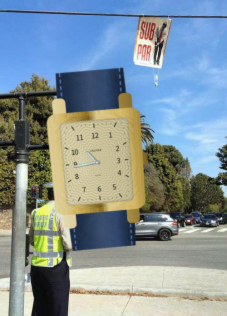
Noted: 10h44
